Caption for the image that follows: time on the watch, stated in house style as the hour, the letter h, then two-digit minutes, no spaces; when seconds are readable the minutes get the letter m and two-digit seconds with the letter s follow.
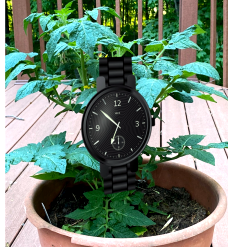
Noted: 6h52
